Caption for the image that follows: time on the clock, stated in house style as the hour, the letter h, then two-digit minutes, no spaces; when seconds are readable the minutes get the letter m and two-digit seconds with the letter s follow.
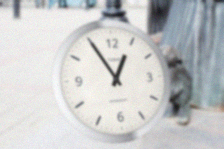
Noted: 12h55
